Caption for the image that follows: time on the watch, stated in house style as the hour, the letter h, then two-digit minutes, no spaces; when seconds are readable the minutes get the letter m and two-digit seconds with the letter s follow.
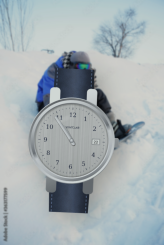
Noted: 10h54
